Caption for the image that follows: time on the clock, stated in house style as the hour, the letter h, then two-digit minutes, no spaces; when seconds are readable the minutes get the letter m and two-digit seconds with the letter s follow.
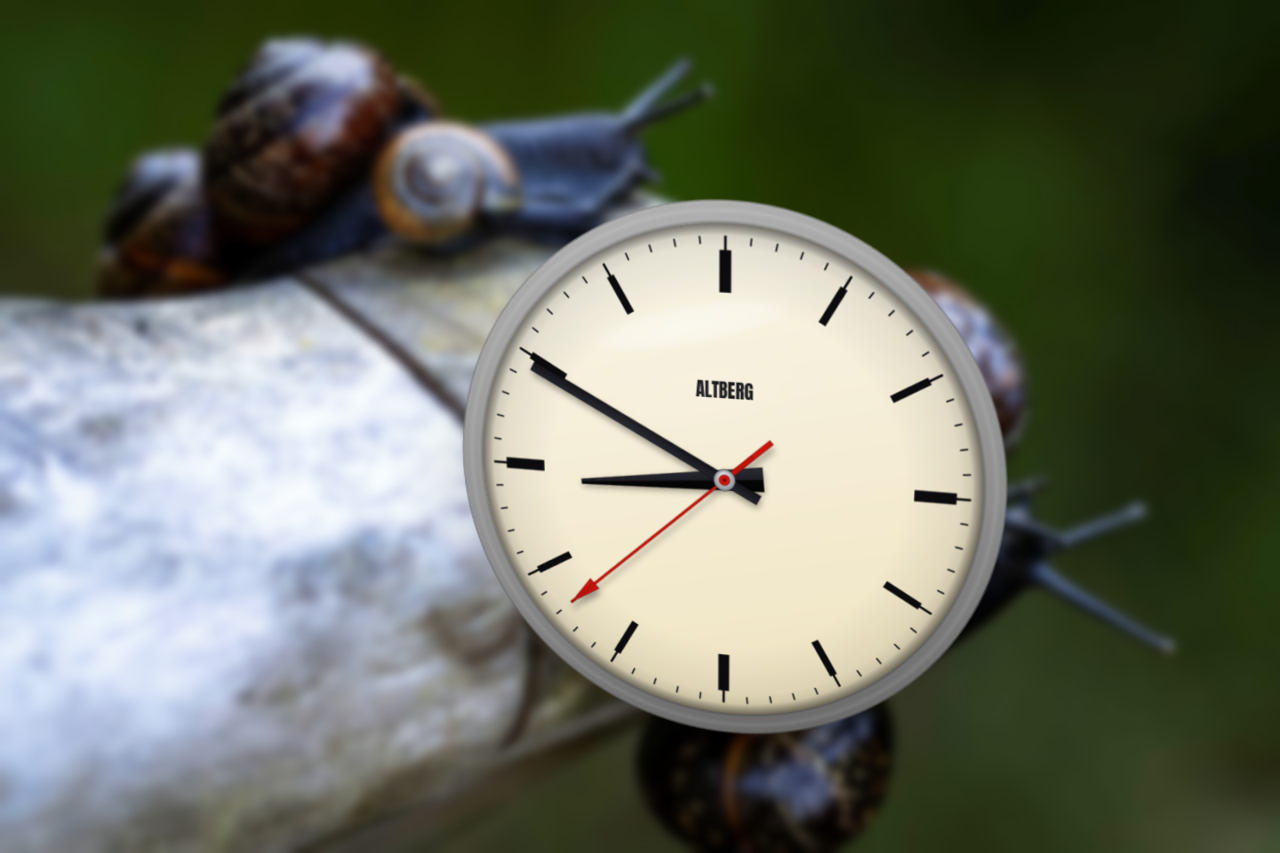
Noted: 8h49m38s
